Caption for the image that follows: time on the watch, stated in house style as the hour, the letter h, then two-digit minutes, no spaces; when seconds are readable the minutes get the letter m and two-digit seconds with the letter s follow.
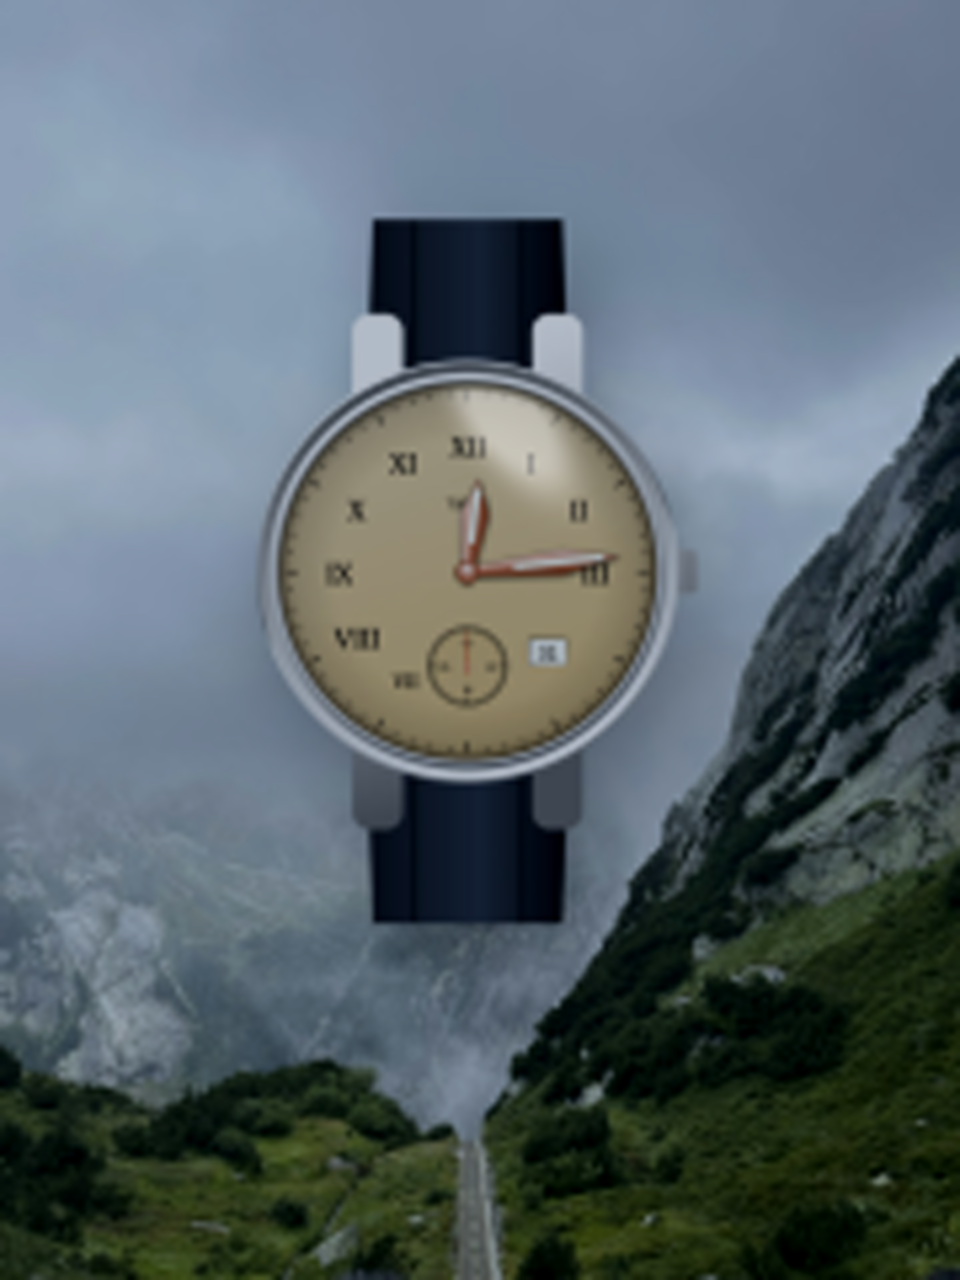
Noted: 12h14
